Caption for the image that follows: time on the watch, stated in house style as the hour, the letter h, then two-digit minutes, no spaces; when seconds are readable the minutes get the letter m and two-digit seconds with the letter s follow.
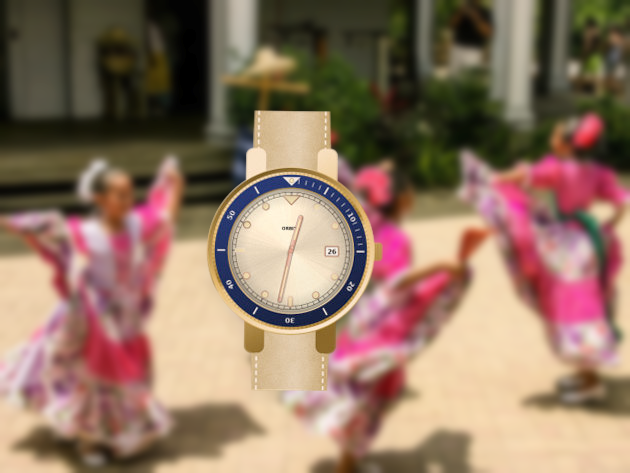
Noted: 12h32
